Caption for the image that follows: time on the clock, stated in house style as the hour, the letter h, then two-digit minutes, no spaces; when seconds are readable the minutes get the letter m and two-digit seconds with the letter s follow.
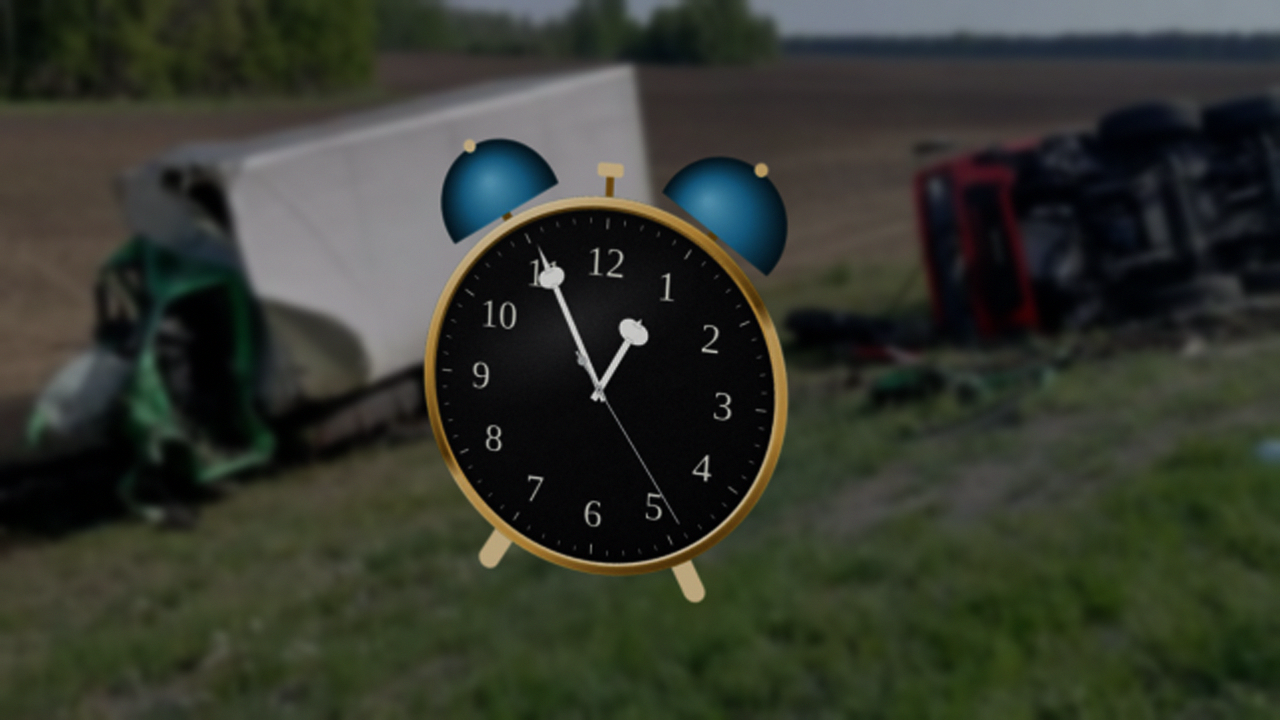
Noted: 12h55m24s
